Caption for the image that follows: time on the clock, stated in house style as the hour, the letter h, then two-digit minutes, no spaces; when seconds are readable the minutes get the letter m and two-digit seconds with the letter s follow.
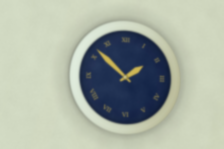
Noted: 1h52
